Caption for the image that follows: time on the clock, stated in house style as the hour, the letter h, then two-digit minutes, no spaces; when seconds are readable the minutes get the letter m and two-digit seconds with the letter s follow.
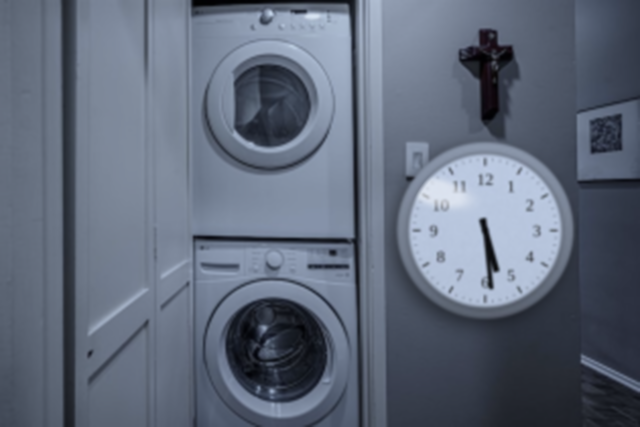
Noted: 5h29
